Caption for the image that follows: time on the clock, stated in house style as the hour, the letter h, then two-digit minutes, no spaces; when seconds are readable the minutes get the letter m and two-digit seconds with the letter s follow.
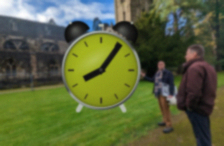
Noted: 8h06
